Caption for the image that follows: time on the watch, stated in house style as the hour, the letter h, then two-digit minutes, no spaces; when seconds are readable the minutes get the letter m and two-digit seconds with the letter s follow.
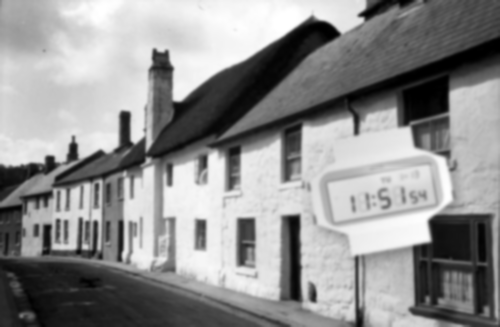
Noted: 11h51
